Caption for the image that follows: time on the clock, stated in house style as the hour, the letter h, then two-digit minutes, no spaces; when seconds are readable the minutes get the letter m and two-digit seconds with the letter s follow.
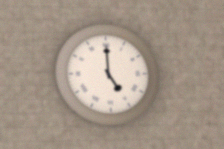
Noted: 5h00
